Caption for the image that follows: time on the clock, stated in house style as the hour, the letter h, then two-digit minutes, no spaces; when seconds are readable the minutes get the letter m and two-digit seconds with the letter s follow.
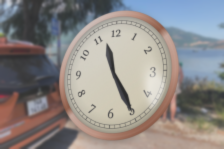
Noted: 11h25
